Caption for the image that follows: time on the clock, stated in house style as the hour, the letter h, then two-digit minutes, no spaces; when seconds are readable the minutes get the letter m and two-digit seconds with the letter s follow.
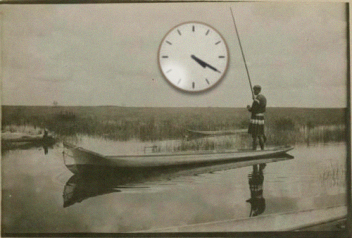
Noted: 4h20
